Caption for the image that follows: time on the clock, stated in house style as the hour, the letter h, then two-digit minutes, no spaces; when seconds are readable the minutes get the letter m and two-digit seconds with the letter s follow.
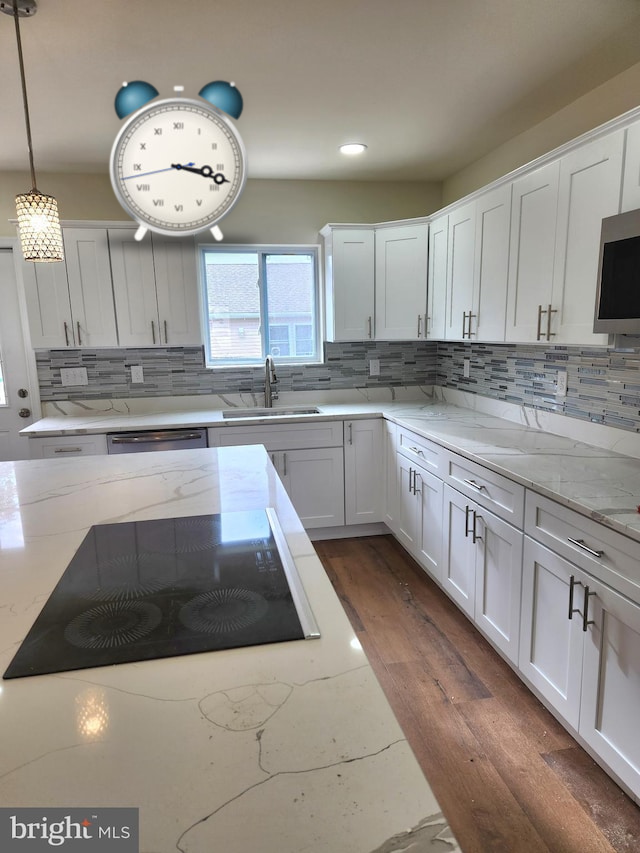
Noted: 3h17m43s
